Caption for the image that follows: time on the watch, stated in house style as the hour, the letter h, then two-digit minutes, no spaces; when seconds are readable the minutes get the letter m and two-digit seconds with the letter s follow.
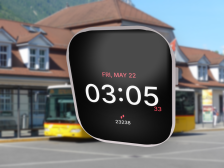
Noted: 3h05
